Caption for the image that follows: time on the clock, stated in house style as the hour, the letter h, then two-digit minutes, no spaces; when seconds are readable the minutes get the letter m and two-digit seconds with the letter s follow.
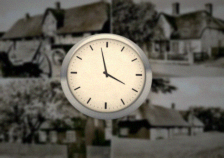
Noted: 3h58
